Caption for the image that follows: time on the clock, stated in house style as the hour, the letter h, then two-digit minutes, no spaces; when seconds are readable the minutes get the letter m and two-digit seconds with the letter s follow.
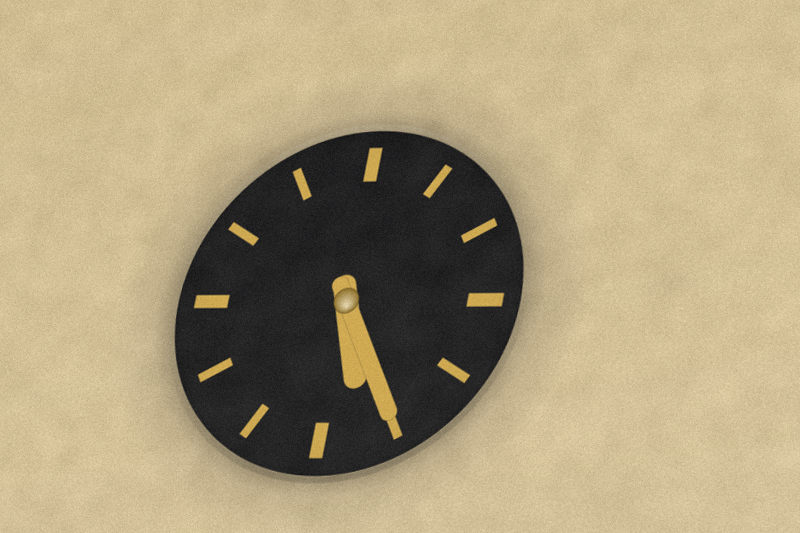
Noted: 5h25
